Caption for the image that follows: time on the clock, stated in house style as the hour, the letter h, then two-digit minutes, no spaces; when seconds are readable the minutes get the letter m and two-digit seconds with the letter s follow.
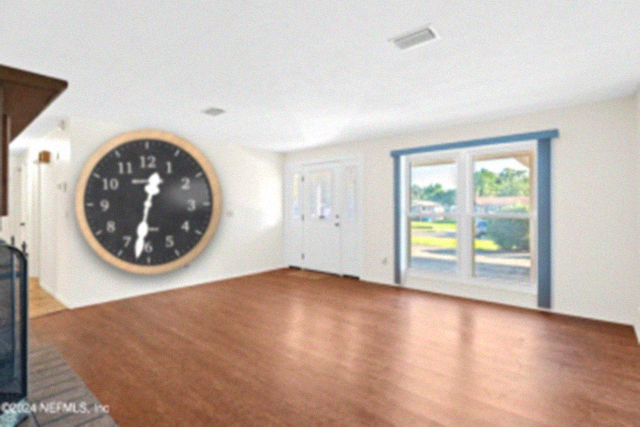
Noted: 12h32
